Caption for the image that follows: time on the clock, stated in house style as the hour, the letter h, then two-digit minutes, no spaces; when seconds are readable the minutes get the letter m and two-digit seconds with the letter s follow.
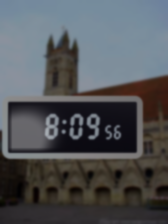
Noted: 8h09m56s
